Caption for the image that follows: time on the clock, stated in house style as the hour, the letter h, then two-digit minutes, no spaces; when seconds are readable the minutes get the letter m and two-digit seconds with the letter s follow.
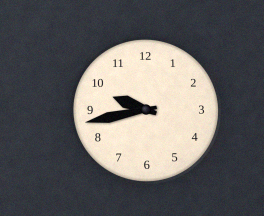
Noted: 9h43
